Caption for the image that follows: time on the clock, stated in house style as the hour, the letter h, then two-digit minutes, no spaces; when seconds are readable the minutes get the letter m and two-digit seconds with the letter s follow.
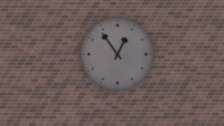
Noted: 12h54
